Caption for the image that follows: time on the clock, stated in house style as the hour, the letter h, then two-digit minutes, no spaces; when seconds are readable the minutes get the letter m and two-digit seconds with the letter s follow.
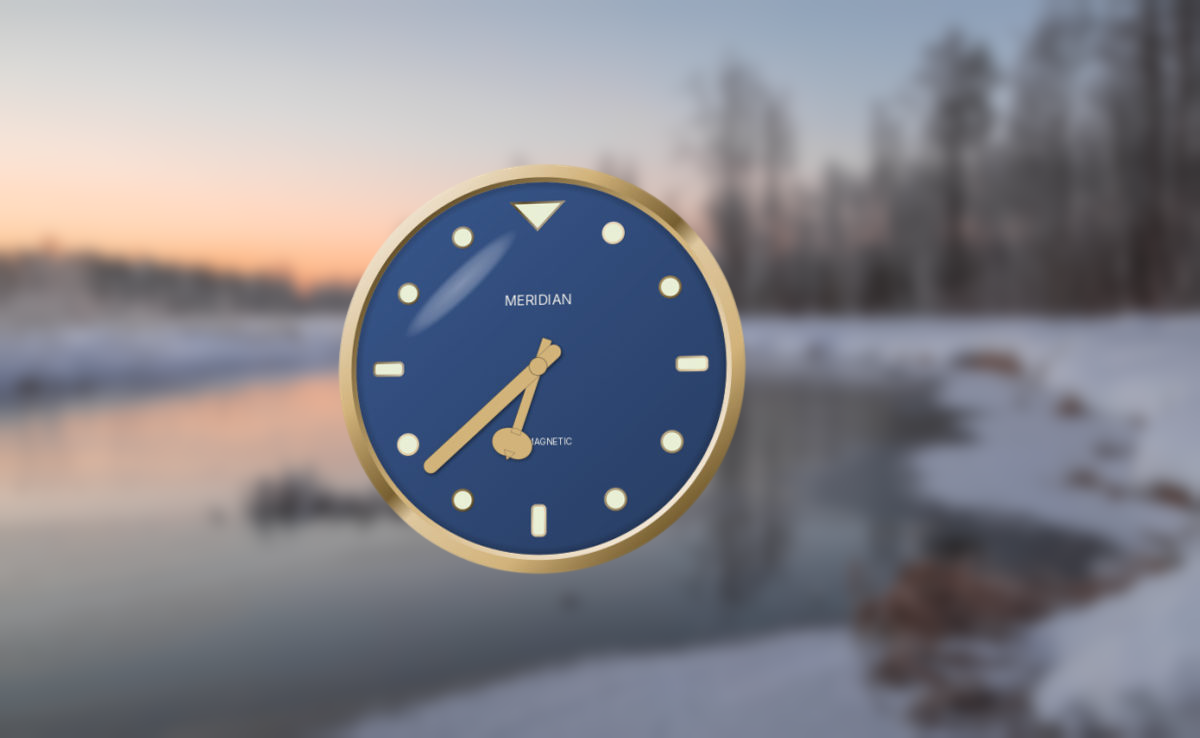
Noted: 6h38
